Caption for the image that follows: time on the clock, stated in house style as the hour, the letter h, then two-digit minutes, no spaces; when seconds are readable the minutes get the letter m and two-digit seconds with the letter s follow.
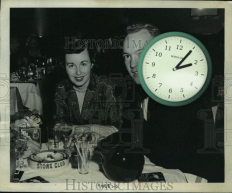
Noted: 2h05
